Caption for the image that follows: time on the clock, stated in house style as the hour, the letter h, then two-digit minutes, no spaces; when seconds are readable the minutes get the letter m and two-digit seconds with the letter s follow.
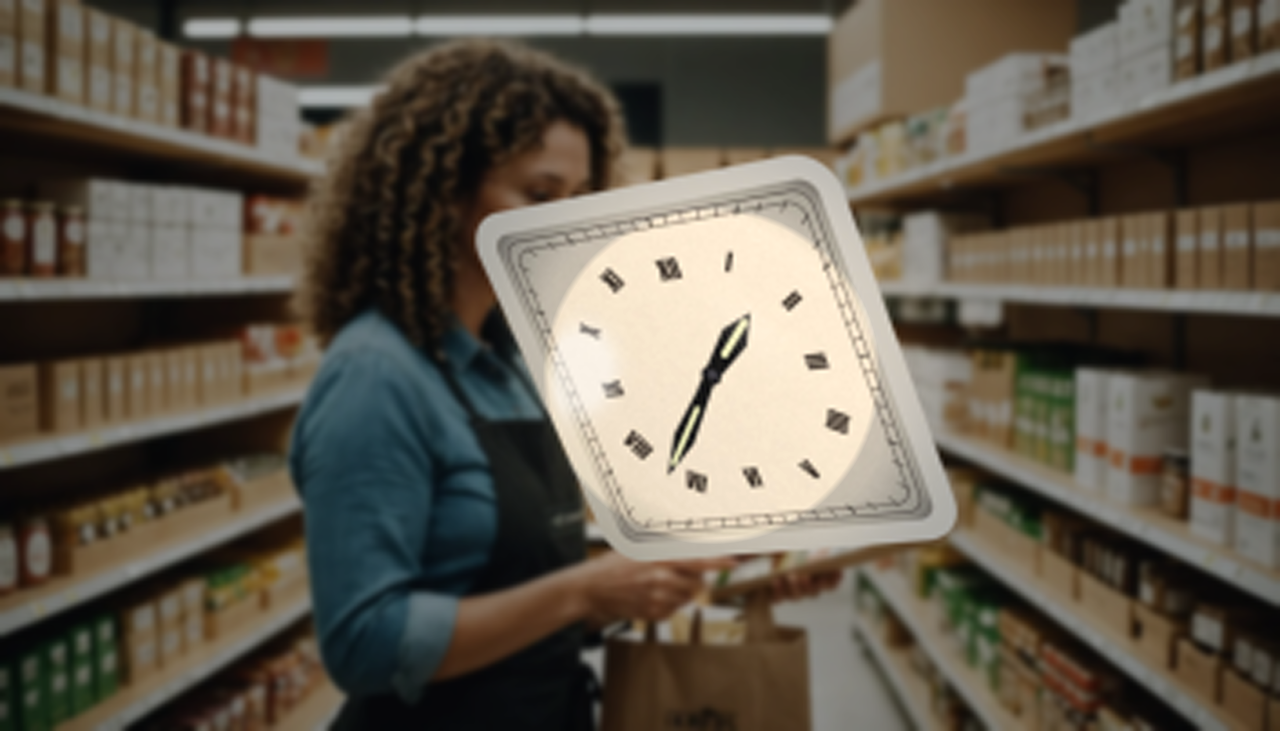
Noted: 1h37
